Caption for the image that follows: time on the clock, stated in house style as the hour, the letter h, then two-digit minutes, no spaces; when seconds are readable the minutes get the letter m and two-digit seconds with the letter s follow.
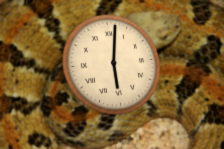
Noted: 6h02
